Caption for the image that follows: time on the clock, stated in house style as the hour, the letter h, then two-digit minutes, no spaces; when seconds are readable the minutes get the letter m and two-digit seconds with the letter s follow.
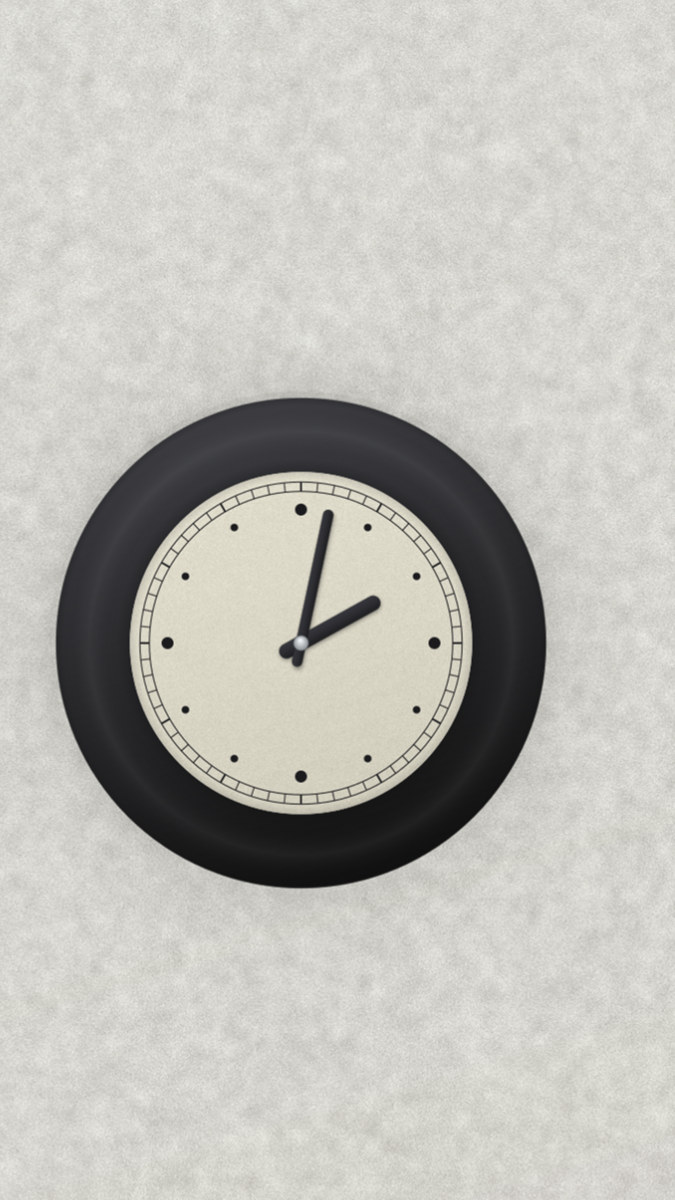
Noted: 2h02
